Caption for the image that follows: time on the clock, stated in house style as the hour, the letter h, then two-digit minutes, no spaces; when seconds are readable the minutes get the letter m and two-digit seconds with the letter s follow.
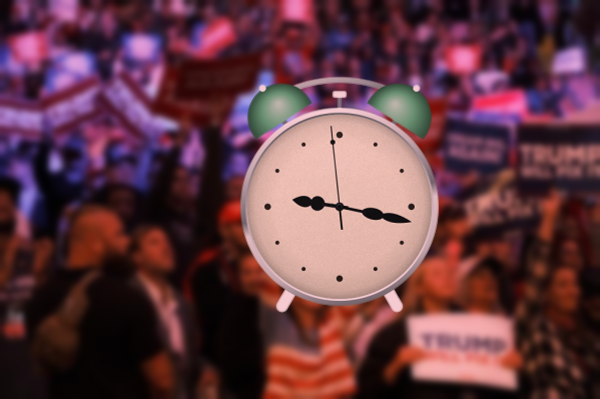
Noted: 9h16m59s
